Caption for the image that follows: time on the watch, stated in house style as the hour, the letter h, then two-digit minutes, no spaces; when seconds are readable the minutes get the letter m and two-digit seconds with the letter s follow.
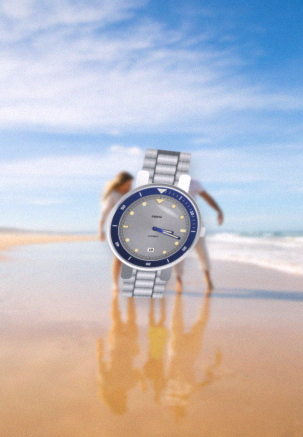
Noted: 3h18
